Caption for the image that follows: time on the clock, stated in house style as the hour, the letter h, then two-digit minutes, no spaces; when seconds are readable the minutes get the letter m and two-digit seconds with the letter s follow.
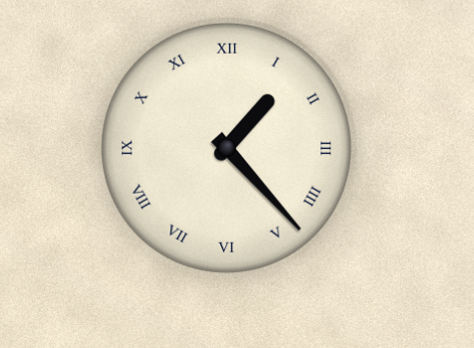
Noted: 1h23
